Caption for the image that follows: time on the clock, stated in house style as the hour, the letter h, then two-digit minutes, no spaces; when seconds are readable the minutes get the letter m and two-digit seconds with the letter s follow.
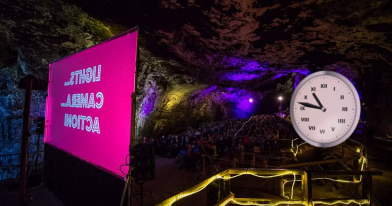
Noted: 10h47
